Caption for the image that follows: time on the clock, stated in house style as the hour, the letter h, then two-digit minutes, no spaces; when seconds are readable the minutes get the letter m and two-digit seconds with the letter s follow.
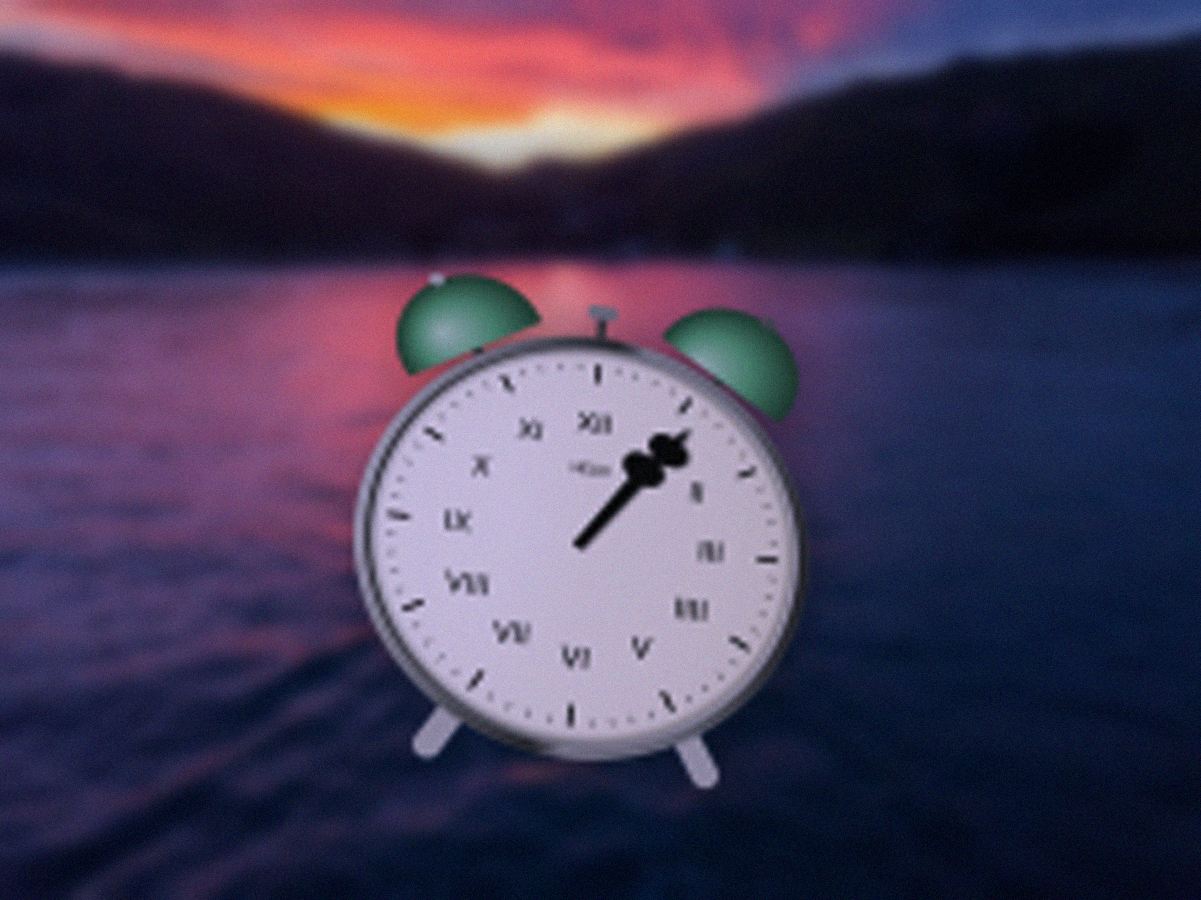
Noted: 1h06
